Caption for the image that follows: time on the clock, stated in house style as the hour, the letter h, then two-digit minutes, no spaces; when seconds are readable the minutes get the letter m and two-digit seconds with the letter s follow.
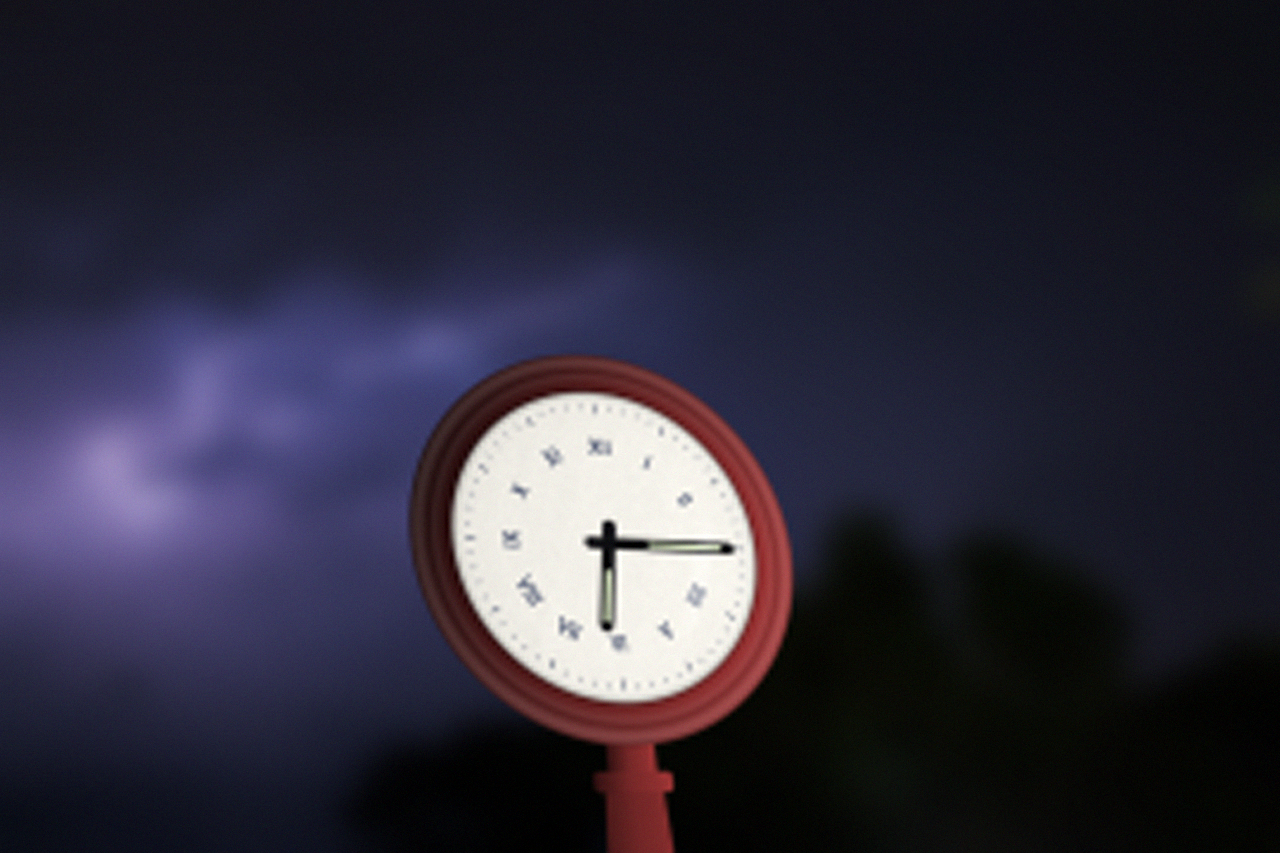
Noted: 6h15
